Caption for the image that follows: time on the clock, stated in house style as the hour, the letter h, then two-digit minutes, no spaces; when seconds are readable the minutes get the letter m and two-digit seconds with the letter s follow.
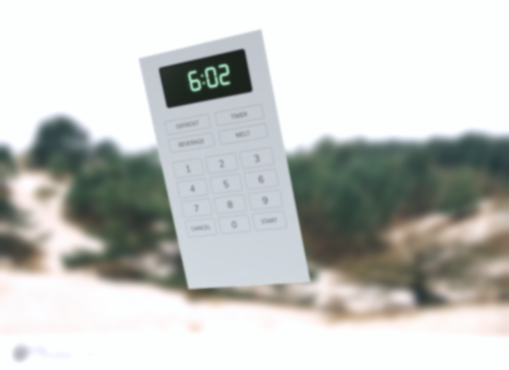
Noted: 6h02
